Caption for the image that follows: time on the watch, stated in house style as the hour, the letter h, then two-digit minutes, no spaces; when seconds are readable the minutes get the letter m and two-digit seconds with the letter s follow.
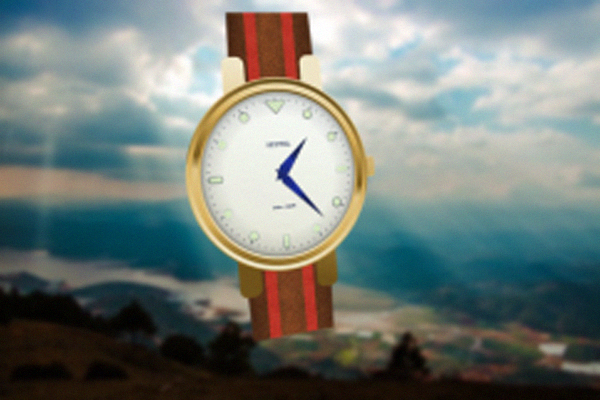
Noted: 1h23
